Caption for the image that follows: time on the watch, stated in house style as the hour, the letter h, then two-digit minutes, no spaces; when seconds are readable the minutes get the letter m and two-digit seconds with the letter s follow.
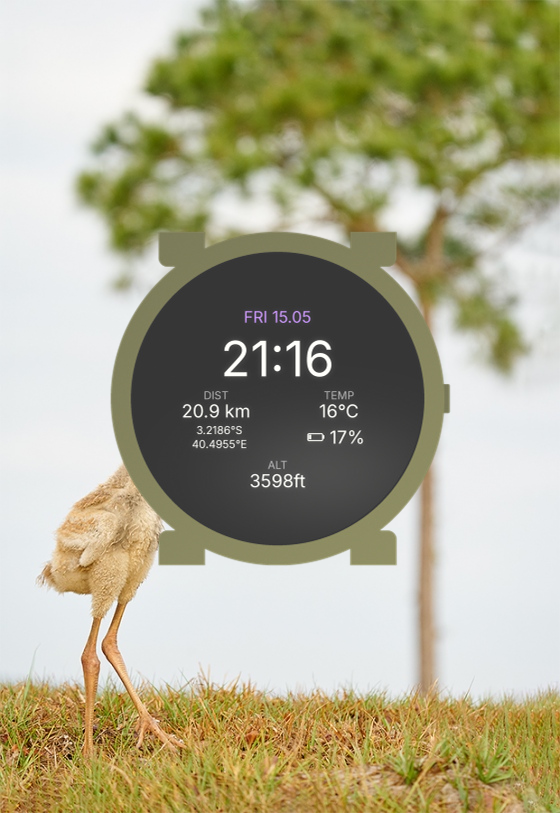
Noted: 21h16
